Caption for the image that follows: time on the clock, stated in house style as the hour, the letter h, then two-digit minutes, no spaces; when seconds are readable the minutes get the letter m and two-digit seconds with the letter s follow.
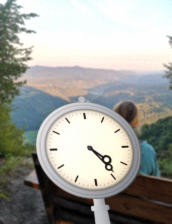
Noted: 4h24
